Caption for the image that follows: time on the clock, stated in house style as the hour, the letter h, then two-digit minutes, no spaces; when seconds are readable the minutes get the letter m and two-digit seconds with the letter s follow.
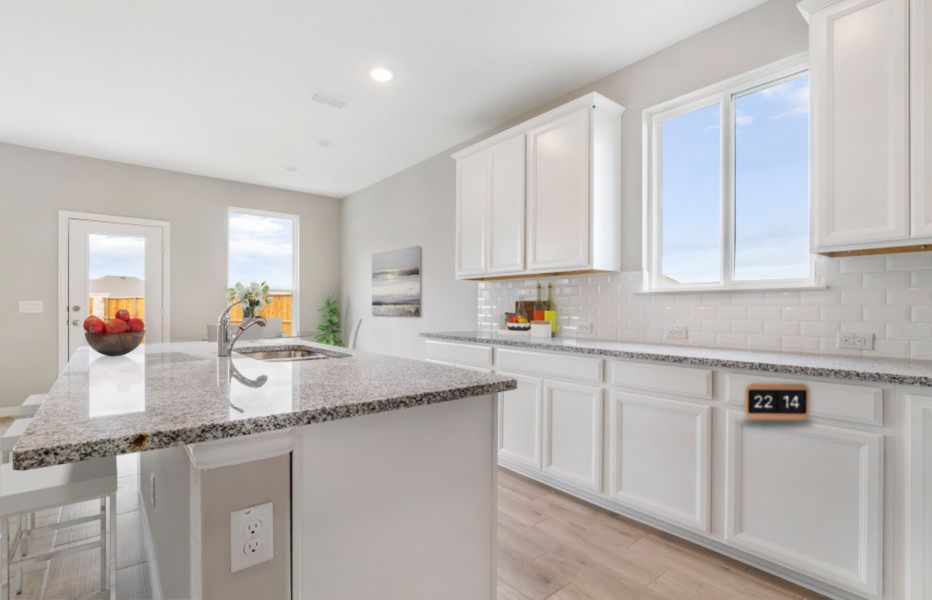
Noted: 22h14
